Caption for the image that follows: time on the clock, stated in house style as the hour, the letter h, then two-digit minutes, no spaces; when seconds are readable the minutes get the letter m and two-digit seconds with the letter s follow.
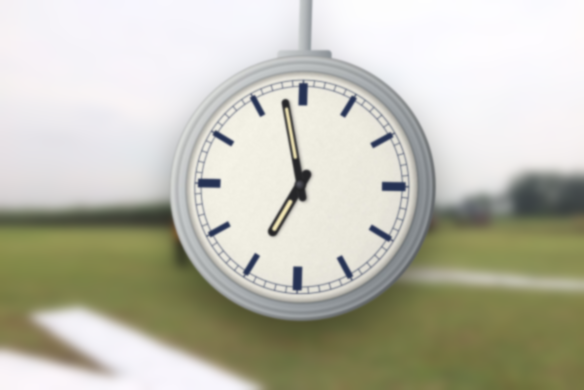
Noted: 6h58
